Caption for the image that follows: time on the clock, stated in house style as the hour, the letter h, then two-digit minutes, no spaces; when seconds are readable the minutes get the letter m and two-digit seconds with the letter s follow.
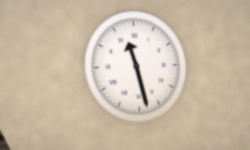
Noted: 11h28
